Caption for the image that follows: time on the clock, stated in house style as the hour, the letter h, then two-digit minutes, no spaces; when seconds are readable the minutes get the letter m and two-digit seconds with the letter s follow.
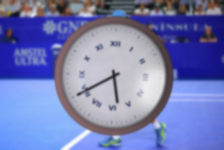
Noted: 5h40
